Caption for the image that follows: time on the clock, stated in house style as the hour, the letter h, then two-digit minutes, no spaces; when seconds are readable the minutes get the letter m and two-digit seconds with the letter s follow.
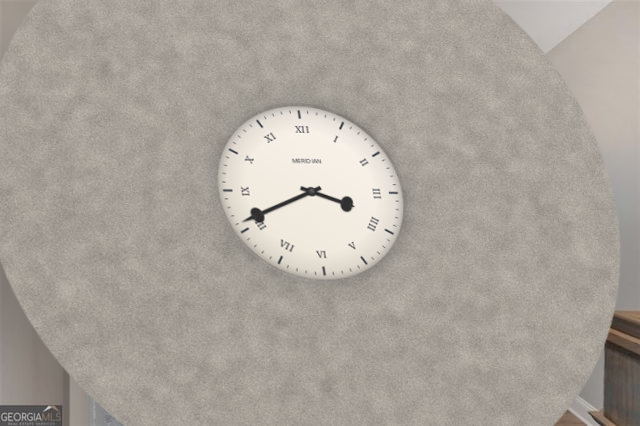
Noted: 3h41
